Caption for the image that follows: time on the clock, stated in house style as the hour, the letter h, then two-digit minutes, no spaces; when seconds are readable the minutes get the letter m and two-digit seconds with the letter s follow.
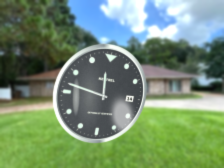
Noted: 11h47
